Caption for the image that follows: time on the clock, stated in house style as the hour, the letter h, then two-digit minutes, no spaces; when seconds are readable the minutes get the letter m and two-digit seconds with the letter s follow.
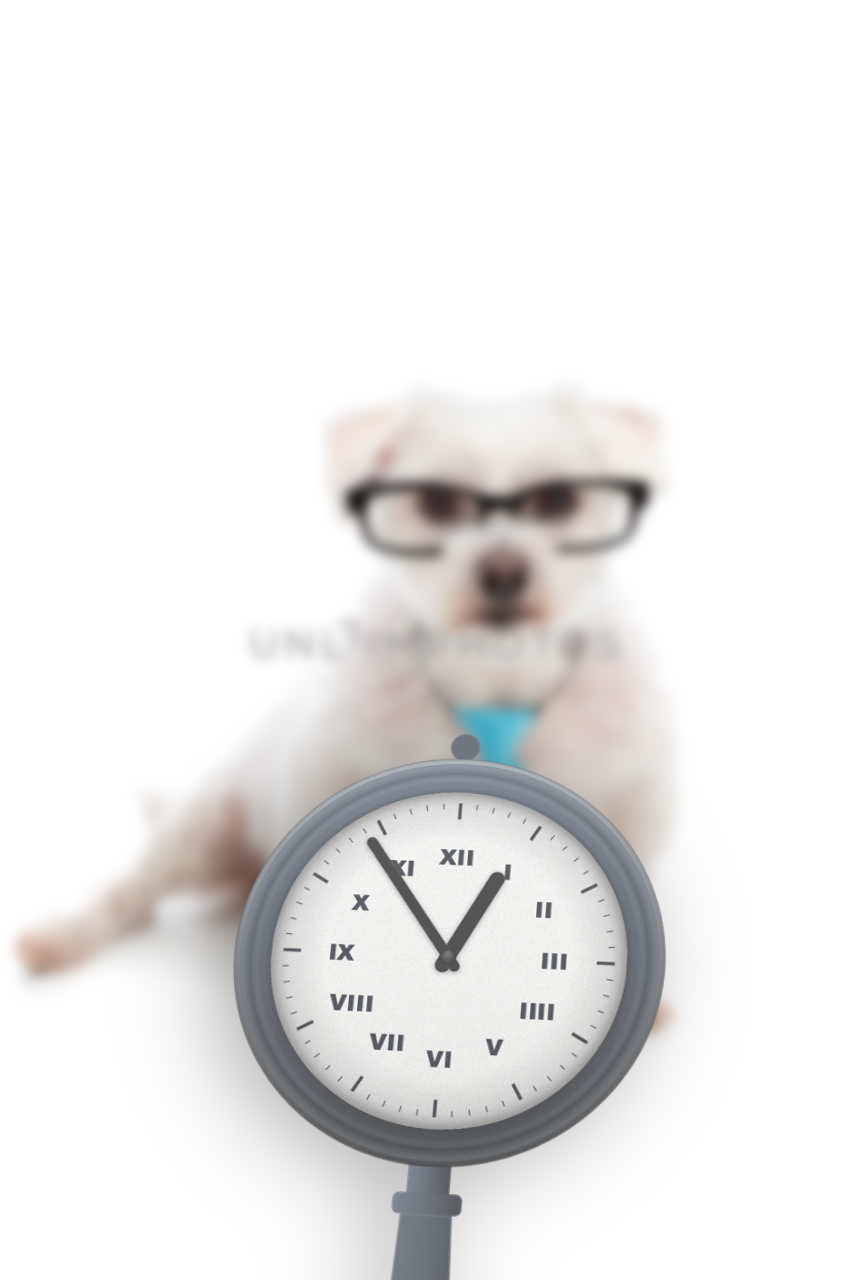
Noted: 12h54
